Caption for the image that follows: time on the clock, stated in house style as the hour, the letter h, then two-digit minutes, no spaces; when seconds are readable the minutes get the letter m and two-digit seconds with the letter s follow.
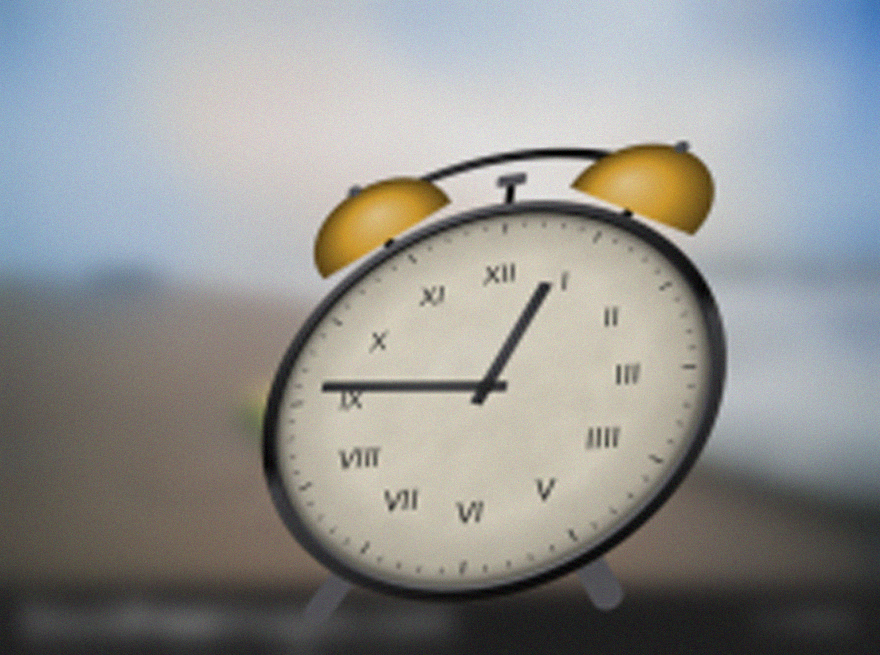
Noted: 12h46
